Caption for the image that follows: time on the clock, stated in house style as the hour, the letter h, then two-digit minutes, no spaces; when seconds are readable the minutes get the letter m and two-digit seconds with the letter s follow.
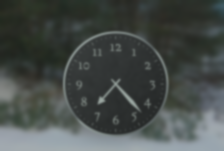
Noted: 7h23
